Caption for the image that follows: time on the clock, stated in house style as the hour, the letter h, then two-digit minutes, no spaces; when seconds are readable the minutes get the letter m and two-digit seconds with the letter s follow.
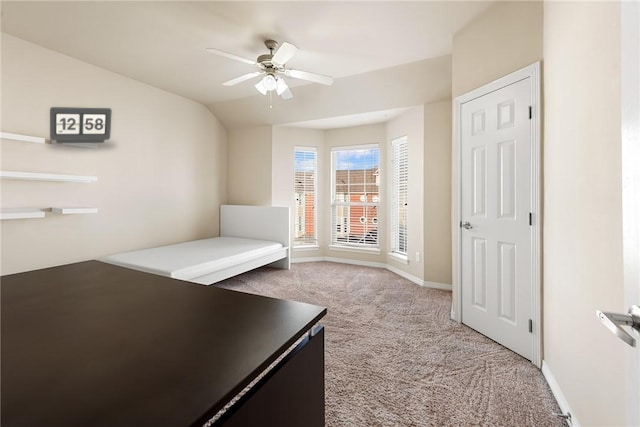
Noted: 12h58
